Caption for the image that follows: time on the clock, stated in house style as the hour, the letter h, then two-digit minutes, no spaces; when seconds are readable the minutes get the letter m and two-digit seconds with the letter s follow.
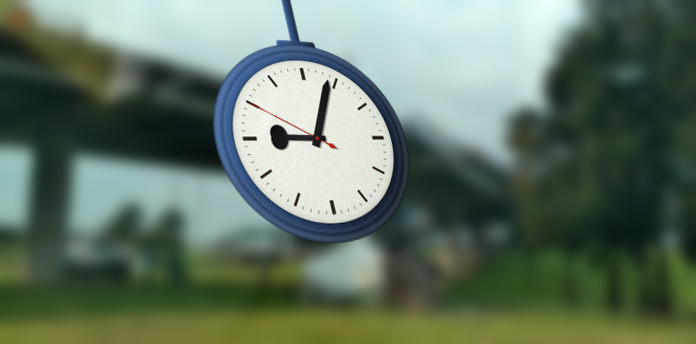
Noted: 9h03m50s
